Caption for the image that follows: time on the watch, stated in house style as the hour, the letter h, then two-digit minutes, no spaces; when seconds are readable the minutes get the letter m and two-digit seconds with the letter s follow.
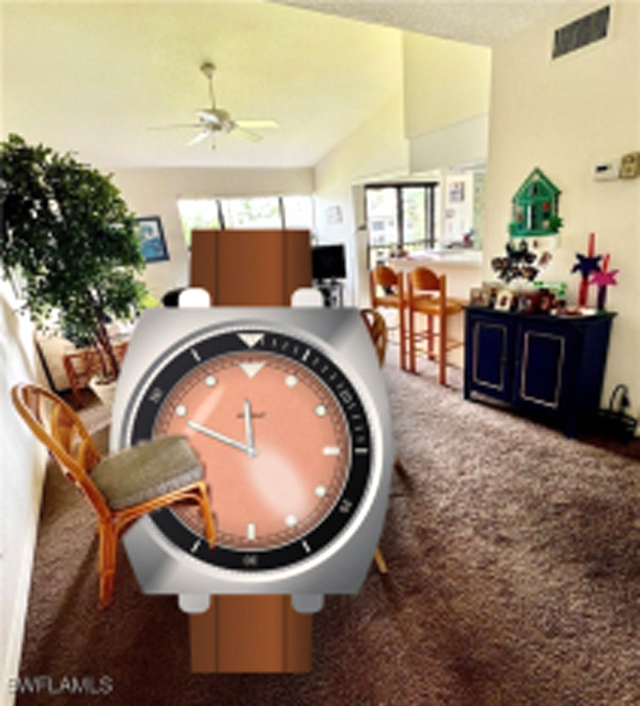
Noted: 11h49
